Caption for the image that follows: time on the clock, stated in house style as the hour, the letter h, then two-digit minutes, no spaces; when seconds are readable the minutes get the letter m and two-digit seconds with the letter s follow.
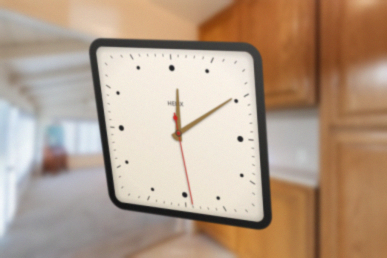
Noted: 12h09m29s
